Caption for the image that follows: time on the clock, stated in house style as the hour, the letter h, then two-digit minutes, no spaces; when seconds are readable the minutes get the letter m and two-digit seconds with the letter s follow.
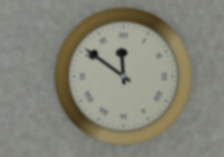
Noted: 11h51
